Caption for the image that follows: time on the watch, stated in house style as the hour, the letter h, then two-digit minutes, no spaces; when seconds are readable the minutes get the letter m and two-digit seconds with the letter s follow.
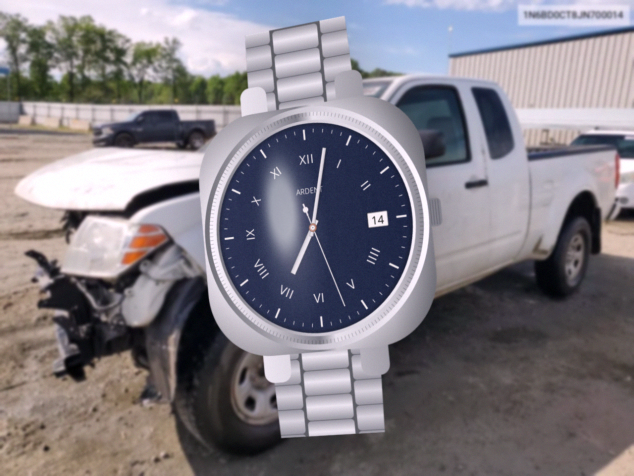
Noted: 7h02m27s
